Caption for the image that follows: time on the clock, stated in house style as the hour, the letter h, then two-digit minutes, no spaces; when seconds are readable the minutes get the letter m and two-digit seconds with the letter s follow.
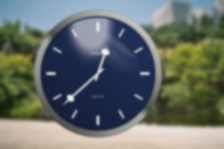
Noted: 12h38
